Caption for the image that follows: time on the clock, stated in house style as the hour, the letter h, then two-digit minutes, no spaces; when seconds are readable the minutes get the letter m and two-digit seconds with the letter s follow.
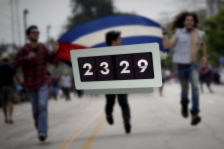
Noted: 23h29
